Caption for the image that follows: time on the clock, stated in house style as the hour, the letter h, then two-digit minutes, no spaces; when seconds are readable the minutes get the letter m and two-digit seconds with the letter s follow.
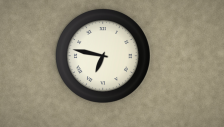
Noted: 6h47
